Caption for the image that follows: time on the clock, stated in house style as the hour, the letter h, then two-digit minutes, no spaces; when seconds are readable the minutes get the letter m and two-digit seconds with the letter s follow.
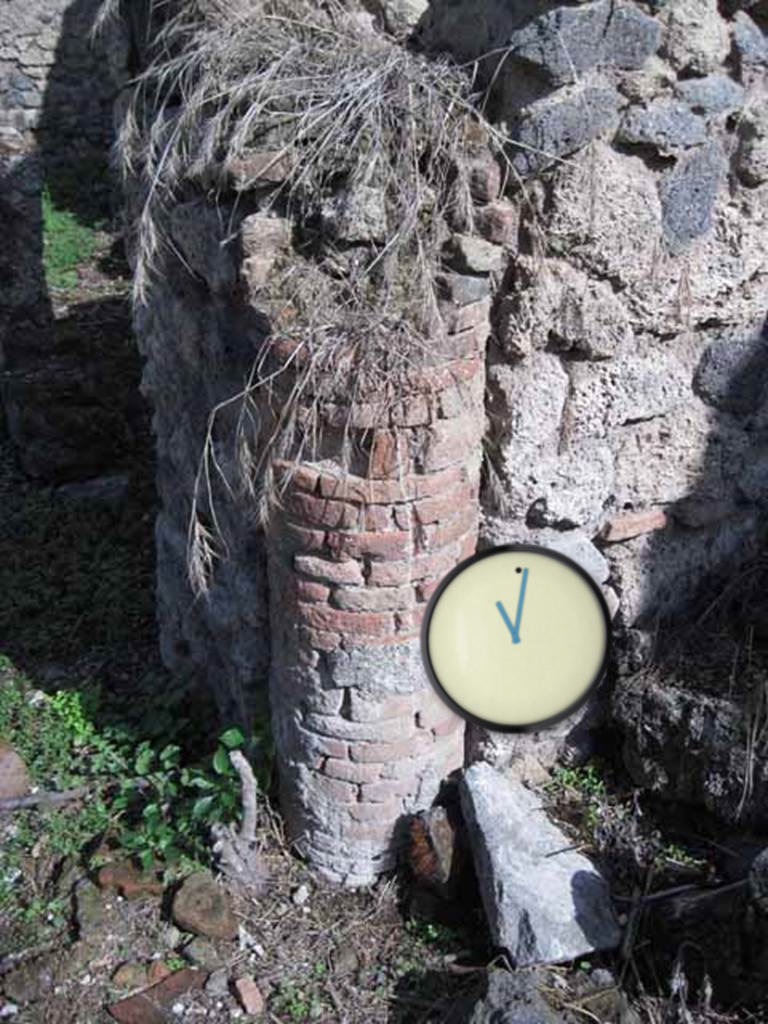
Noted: 11h01
